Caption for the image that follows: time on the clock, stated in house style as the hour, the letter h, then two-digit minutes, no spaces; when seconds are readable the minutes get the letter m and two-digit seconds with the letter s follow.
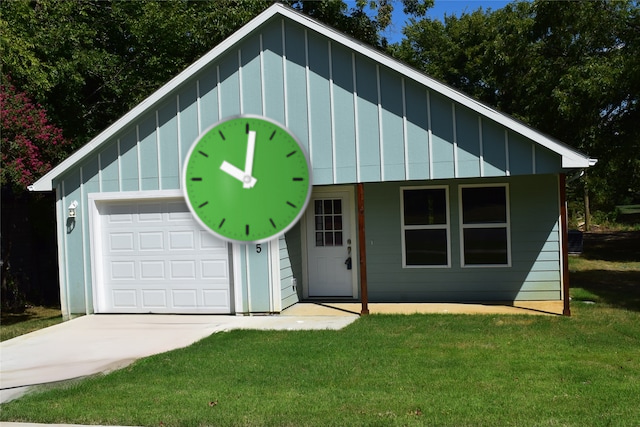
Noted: 10h01
